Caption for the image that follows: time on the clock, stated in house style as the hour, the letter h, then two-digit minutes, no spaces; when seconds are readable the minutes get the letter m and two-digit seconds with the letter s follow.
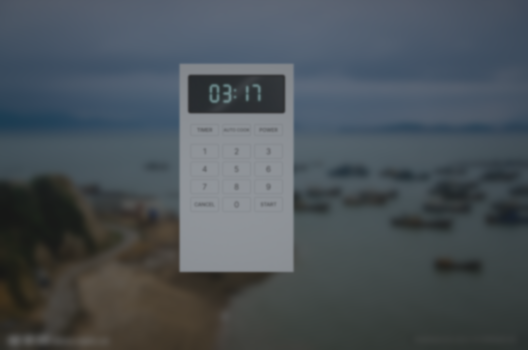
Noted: 3h17
